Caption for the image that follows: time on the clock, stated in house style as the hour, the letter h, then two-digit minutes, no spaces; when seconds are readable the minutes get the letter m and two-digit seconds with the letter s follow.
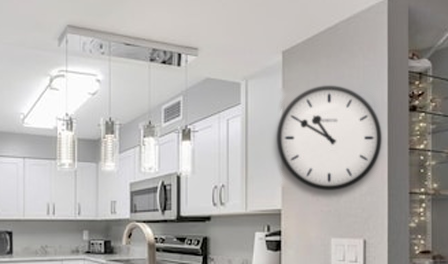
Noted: 10h50
